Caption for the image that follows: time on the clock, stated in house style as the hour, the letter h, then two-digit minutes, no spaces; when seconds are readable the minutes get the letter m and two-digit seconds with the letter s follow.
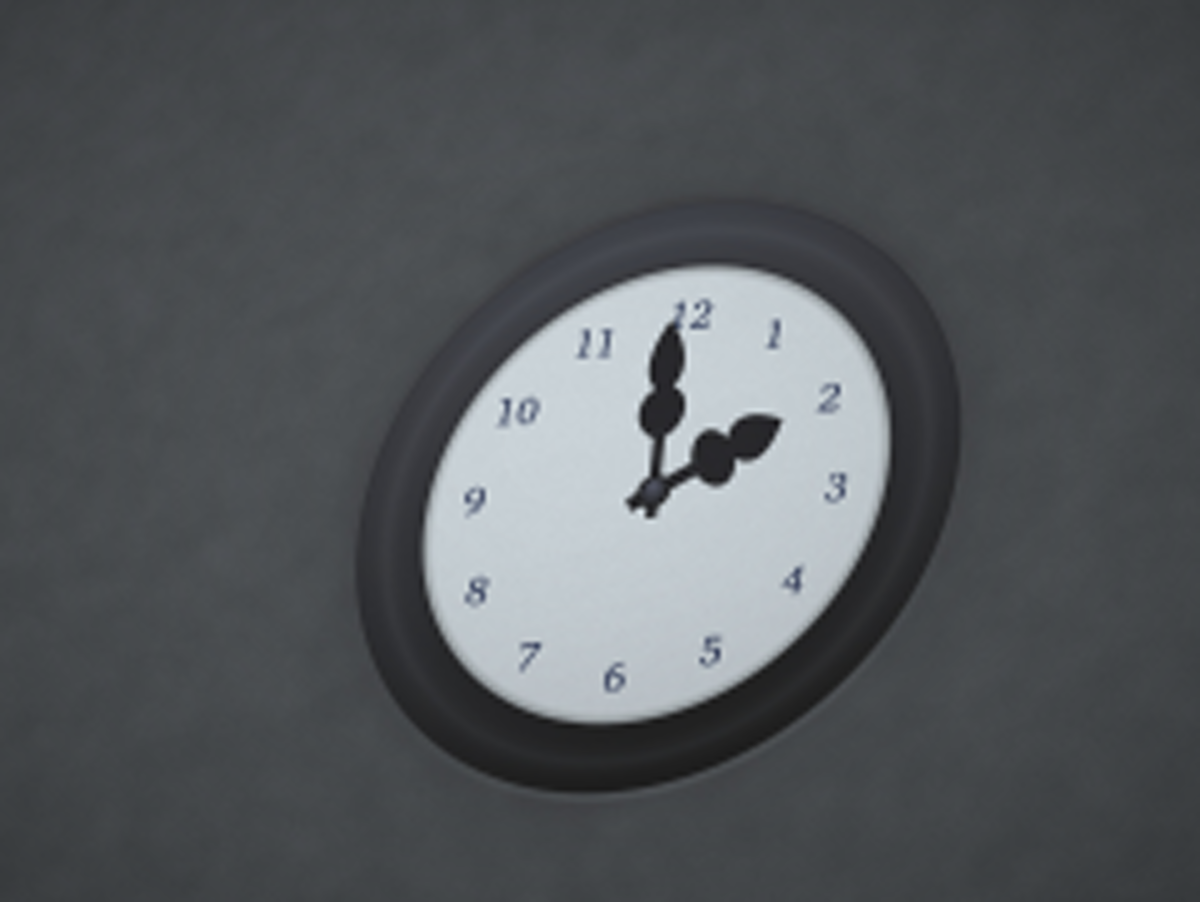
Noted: 1h59
